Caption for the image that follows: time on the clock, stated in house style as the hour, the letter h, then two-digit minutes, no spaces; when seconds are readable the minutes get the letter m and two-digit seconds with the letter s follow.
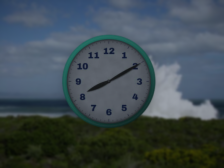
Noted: 8h10
